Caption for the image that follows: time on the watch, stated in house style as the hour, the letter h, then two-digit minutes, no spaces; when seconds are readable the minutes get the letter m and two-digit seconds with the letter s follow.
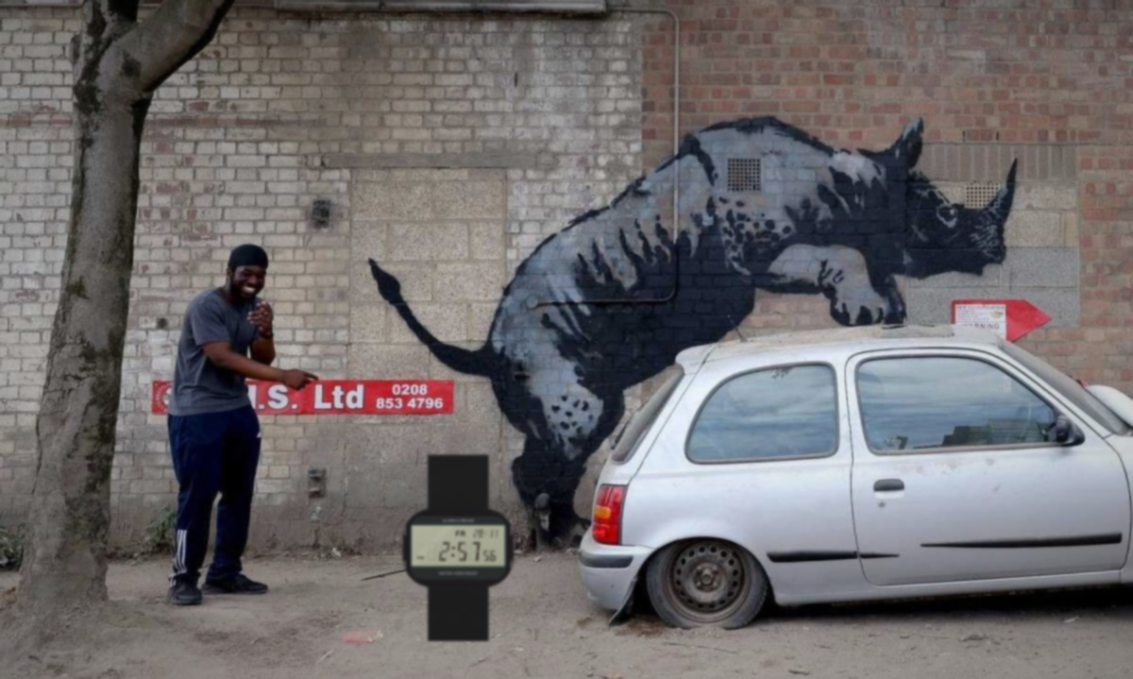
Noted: 2h57
